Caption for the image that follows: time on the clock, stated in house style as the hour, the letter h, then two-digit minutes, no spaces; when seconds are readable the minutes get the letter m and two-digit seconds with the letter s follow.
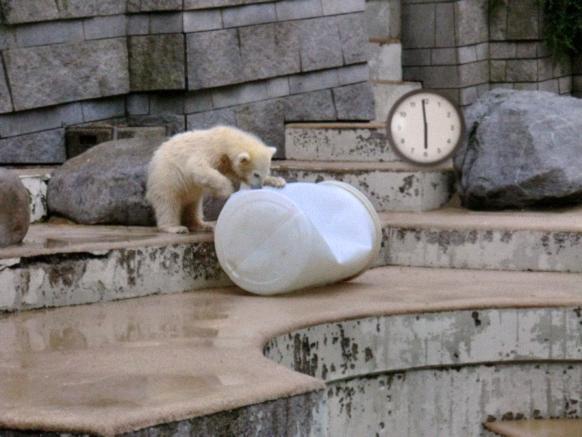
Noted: 5h59
